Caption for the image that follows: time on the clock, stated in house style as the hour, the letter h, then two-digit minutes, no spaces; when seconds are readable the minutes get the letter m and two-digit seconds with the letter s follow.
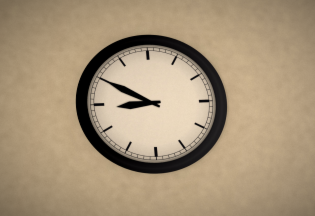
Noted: 8h50
